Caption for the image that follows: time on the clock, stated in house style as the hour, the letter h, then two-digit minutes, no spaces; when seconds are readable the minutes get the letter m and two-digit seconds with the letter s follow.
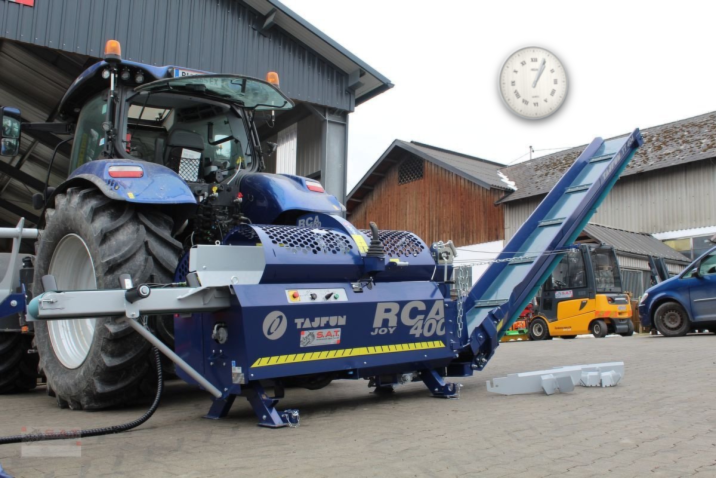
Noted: 1h04
